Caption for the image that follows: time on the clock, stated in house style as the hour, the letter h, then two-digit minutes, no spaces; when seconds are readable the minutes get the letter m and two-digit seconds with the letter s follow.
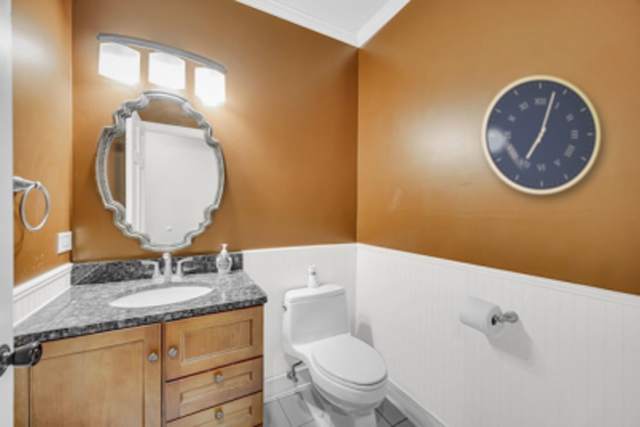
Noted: 7h03
